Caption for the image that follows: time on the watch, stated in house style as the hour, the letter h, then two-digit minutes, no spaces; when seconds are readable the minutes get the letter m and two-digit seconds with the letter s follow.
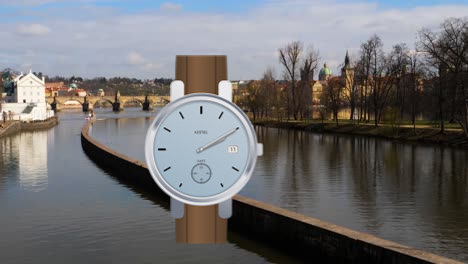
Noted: 2h10
